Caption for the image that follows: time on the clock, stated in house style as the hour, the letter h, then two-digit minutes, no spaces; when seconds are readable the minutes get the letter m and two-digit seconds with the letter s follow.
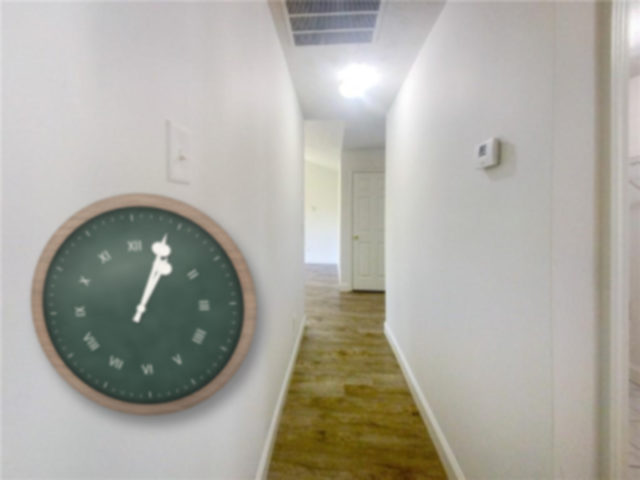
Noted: 1h04
